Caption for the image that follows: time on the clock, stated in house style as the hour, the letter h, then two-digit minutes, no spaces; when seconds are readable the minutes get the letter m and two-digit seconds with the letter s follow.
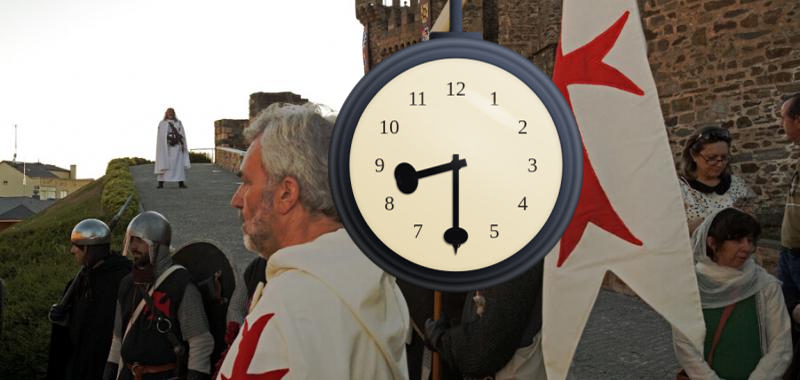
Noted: 8h30
